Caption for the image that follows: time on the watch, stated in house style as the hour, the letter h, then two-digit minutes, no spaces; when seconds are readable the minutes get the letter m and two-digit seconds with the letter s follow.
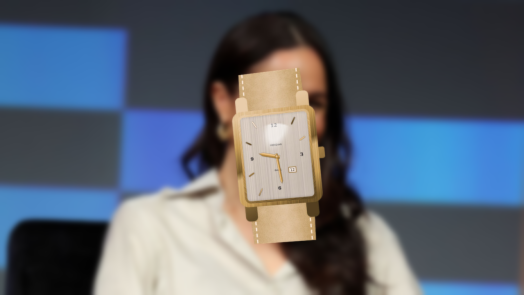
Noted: 9h29
